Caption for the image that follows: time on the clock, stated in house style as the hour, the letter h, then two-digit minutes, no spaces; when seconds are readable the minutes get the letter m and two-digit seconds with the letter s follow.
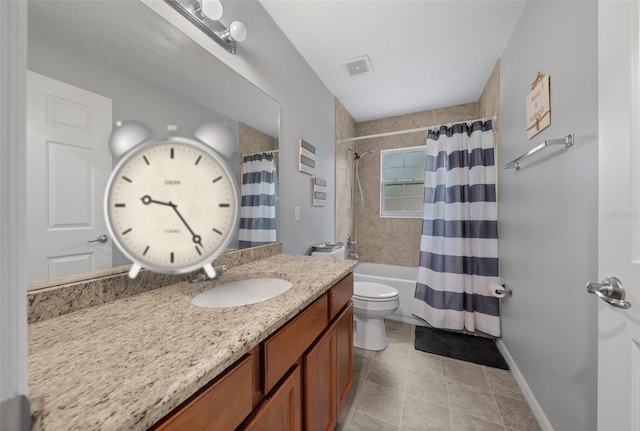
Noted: 9h24
